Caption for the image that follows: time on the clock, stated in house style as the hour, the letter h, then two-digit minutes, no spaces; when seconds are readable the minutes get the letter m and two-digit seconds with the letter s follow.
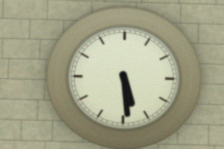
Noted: 5h29
